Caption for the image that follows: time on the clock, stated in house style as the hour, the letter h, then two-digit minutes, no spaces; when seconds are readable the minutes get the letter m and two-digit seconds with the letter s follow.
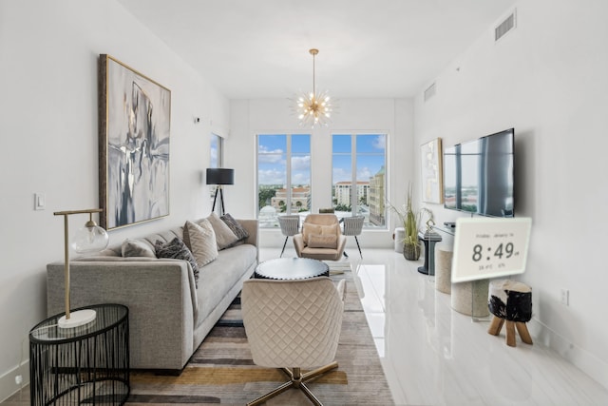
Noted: 8h49
